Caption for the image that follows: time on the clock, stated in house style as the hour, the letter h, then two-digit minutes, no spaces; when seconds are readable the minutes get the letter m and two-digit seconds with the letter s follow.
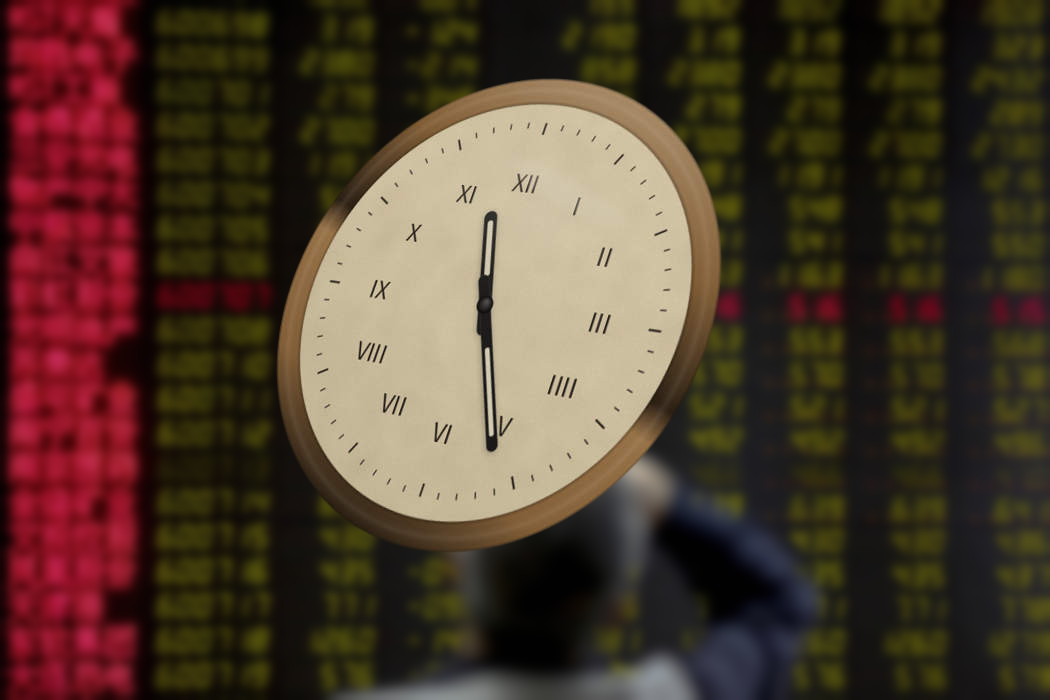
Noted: 11h26
